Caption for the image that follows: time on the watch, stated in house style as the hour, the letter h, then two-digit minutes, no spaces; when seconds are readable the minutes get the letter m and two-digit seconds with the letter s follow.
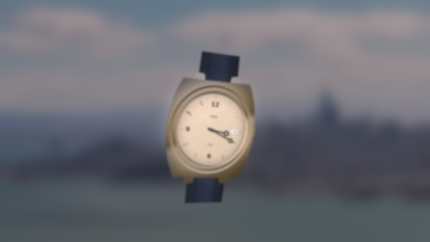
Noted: 3h19
